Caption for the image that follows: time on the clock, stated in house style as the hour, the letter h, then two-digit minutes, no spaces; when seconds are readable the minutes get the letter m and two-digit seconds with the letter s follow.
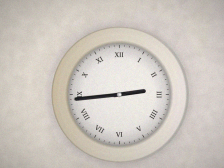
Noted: 2h44
